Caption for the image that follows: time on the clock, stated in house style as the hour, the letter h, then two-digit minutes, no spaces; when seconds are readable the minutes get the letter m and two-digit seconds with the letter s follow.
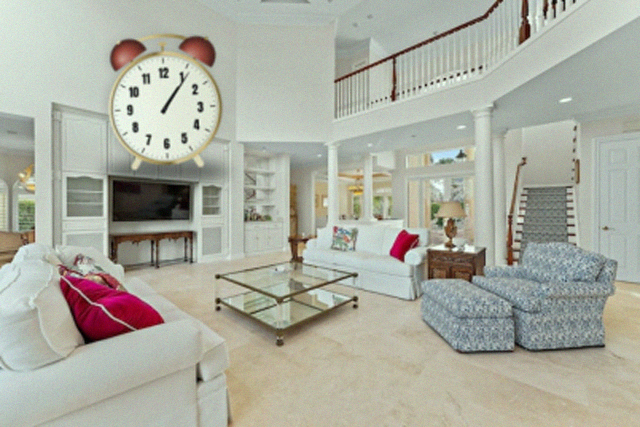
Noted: 1h06
